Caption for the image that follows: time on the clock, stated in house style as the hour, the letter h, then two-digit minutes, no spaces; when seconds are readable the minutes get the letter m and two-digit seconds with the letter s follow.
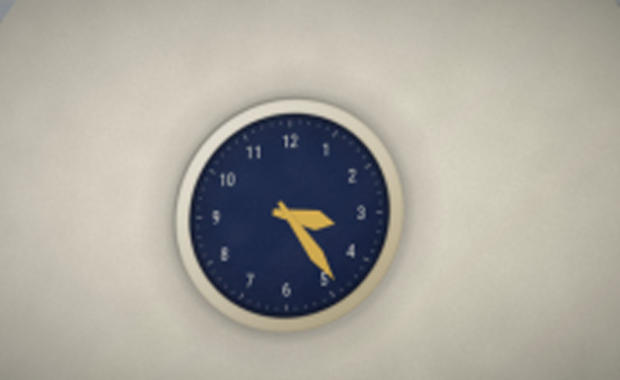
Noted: 3h24
